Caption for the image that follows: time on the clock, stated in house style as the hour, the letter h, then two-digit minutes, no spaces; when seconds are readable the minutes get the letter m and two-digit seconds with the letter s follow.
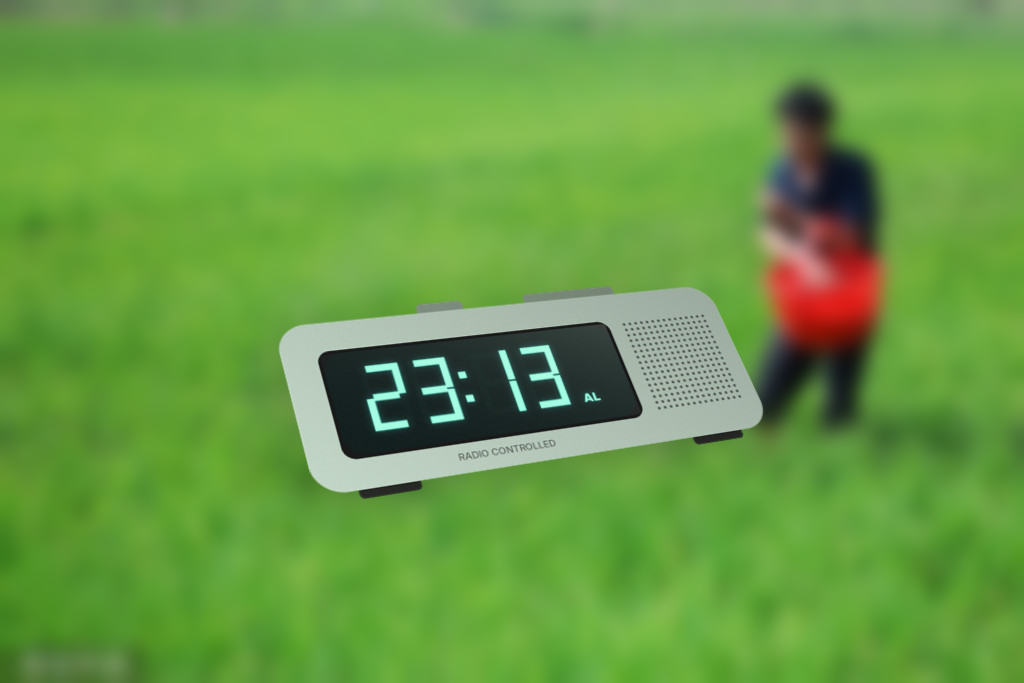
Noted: 23h13
